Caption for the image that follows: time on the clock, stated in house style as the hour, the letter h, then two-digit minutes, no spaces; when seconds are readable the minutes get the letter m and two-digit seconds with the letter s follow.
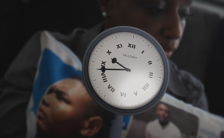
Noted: 9h43
